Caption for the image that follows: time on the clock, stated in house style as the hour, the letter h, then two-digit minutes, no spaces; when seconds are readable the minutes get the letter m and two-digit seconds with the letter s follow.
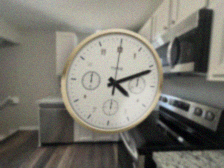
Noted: 4h11
